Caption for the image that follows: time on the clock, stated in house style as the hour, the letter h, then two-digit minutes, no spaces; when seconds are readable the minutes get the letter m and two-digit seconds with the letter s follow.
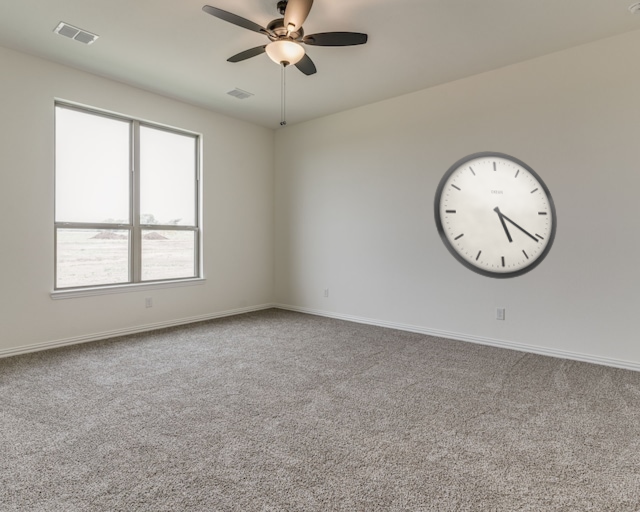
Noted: 5h21
